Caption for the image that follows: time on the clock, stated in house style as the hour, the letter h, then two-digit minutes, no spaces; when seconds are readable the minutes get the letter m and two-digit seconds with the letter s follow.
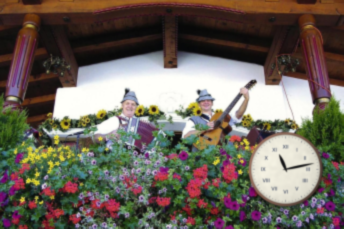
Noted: 11h13
